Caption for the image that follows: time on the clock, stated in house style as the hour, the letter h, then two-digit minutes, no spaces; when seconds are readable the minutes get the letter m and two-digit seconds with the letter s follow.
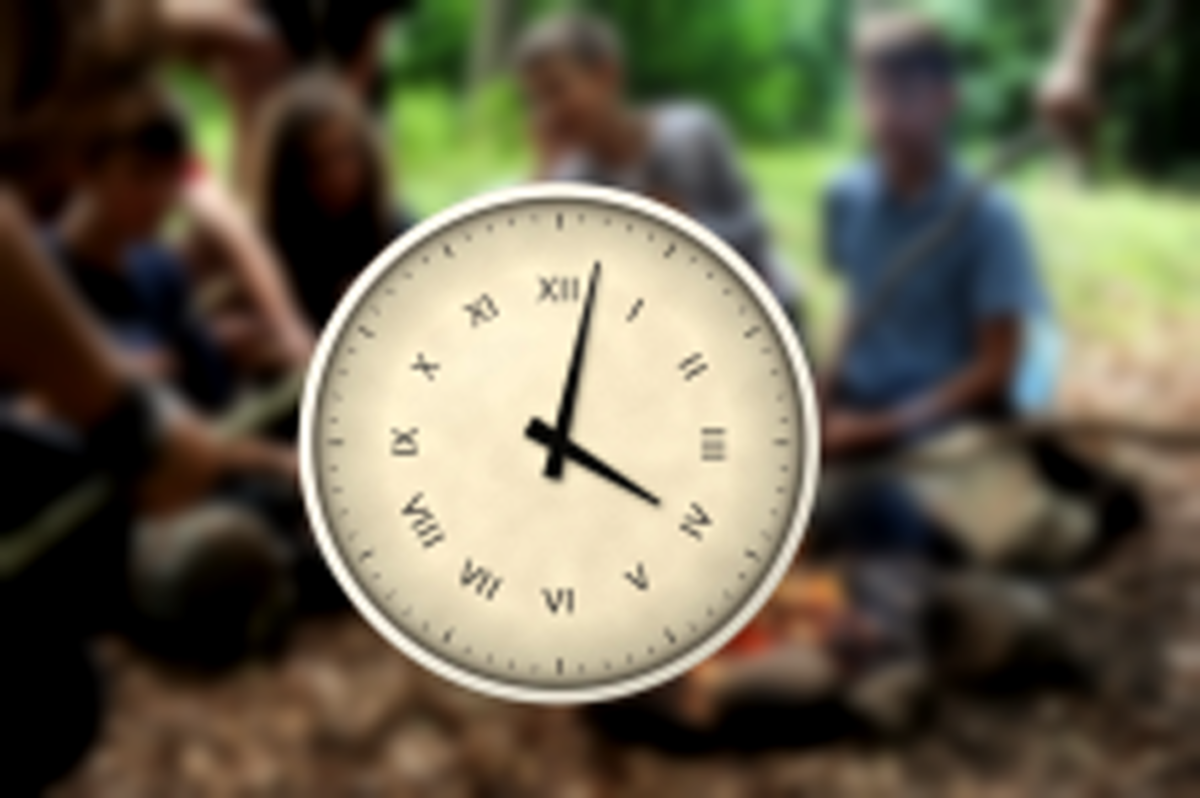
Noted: 4h02
